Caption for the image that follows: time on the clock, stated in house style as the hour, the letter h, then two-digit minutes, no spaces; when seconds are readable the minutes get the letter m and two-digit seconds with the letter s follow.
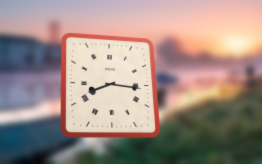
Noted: 8h16
